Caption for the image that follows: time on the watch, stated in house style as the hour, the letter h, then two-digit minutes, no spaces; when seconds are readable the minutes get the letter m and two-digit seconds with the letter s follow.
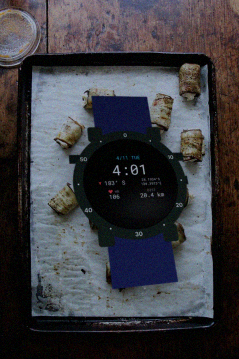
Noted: 4h01
